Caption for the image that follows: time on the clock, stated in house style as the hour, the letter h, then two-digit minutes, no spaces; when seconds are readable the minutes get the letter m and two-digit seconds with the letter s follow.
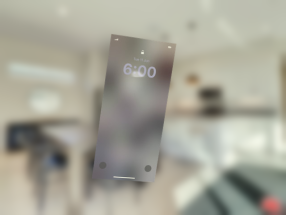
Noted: 6h00
